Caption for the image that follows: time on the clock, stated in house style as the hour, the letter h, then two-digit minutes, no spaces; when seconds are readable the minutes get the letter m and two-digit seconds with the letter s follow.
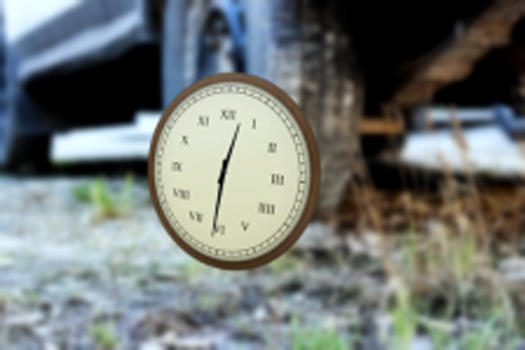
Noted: 12h31
